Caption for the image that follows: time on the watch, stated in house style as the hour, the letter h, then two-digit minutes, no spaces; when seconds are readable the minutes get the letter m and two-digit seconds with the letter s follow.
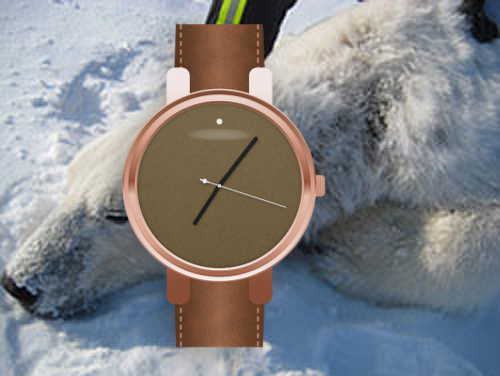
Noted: 7h06m18s
